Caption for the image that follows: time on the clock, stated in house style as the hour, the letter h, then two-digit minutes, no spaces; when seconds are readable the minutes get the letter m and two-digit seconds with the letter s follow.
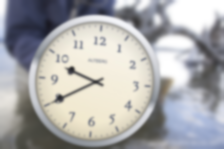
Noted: 9h40
